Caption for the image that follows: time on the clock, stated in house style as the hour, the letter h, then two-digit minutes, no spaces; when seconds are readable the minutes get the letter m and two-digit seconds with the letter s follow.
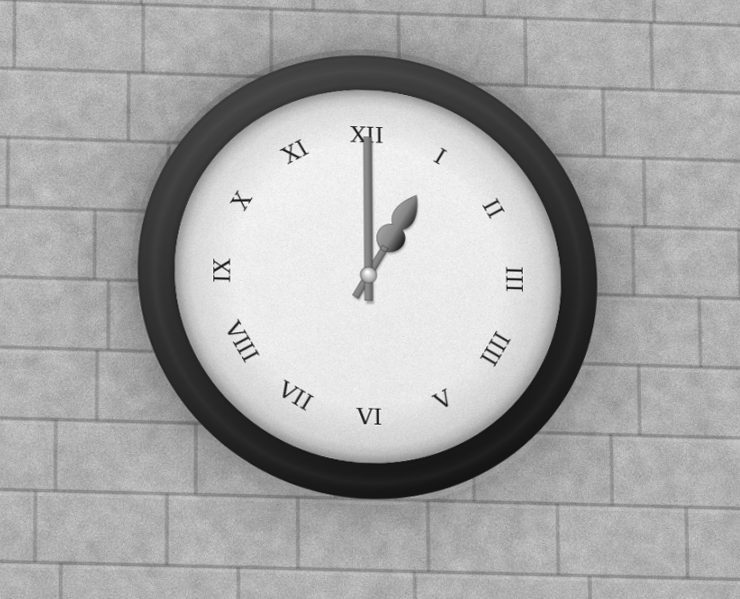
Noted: 1h00
